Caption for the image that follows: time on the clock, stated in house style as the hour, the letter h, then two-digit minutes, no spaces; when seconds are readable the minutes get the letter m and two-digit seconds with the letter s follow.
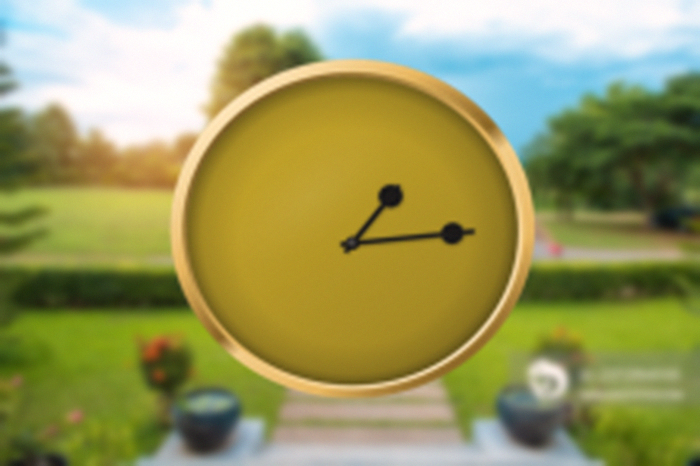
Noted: 1h14
